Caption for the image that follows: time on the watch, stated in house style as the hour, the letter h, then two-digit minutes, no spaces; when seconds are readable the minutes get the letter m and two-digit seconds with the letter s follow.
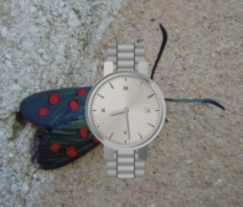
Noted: 8h29
